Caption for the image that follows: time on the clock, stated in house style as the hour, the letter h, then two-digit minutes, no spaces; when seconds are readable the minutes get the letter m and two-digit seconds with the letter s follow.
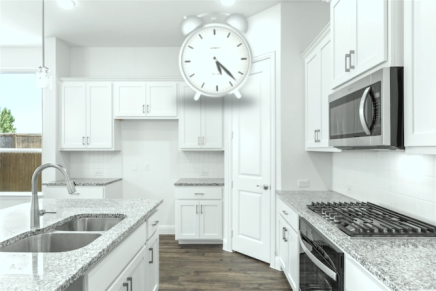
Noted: 5h23
